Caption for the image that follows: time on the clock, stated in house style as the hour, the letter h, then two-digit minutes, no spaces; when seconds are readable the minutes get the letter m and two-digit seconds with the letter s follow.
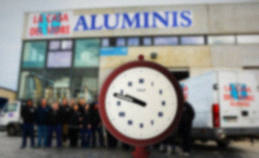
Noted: 9h48
